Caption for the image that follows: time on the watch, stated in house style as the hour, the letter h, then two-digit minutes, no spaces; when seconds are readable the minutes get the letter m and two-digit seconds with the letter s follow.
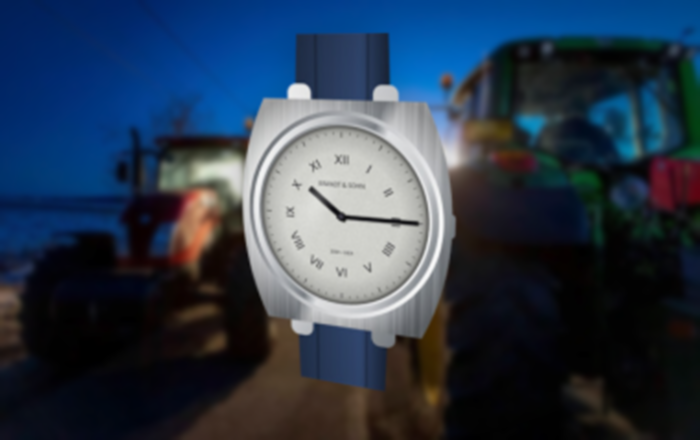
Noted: 10h15
